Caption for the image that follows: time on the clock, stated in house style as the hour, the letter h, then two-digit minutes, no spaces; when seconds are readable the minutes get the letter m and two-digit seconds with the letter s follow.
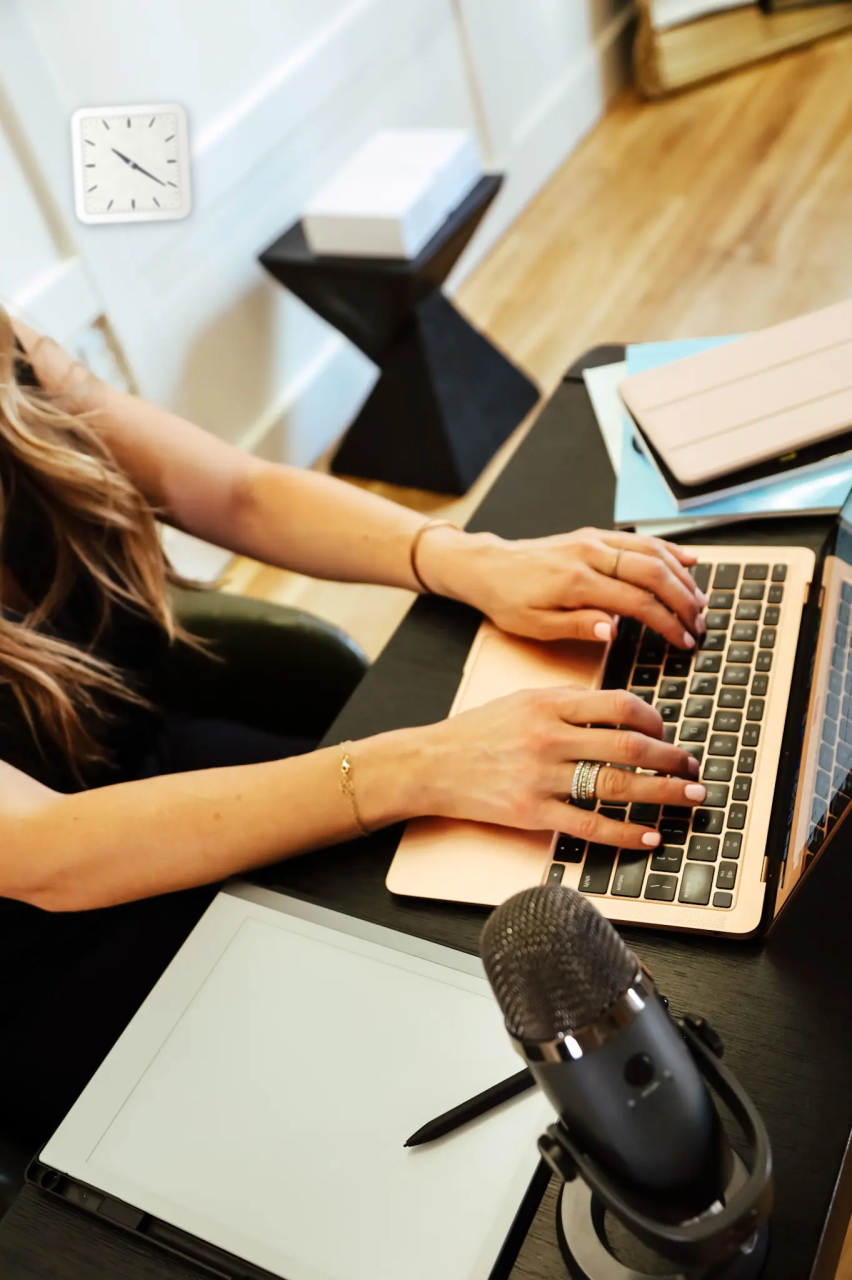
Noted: 10h21
